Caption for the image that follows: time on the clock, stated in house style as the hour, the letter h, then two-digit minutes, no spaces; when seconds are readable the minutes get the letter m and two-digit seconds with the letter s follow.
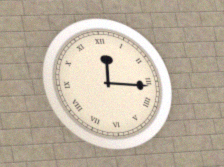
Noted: 12h16
